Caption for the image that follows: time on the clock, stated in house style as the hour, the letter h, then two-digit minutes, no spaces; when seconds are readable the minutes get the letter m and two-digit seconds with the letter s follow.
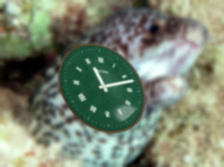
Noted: 11h12
